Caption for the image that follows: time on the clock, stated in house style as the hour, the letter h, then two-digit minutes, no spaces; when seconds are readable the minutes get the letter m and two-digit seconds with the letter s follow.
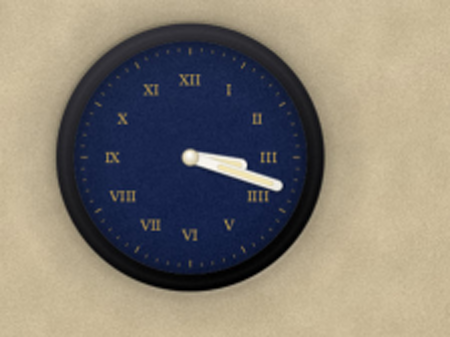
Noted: 3h18
